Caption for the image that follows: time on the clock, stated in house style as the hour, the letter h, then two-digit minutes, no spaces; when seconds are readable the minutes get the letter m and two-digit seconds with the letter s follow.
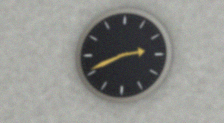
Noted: 2h41
